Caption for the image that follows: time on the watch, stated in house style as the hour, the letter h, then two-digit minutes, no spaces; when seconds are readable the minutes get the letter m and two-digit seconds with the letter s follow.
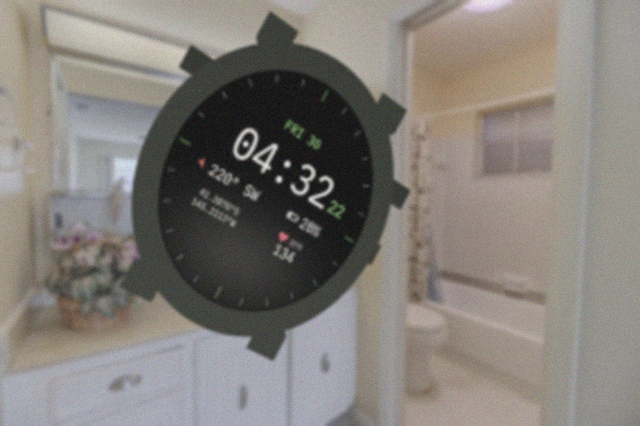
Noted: 4h32
